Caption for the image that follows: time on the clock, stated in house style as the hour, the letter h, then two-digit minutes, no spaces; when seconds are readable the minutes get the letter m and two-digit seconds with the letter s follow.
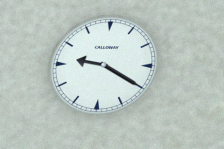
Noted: 9h20
